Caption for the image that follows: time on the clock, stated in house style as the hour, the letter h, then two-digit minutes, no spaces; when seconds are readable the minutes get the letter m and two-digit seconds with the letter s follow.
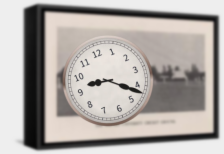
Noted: 9h22
